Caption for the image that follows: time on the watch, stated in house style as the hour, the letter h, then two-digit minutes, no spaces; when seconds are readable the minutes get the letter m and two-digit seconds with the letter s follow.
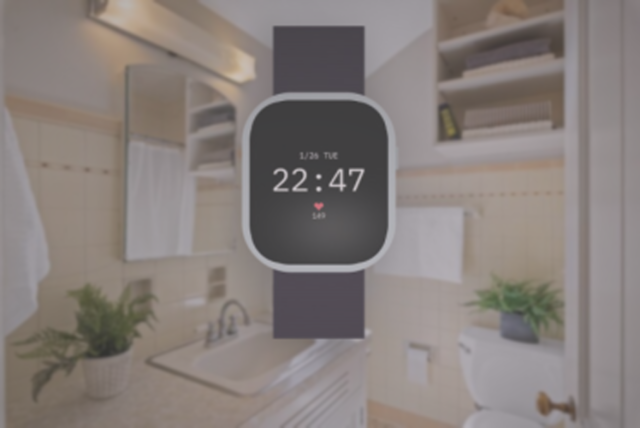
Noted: 22h47
